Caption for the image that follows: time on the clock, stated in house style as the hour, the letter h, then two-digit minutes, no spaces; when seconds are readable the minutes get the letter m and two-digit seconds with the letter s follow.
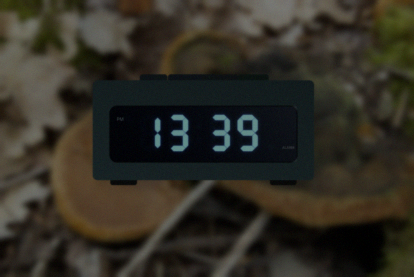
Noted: 13h39
